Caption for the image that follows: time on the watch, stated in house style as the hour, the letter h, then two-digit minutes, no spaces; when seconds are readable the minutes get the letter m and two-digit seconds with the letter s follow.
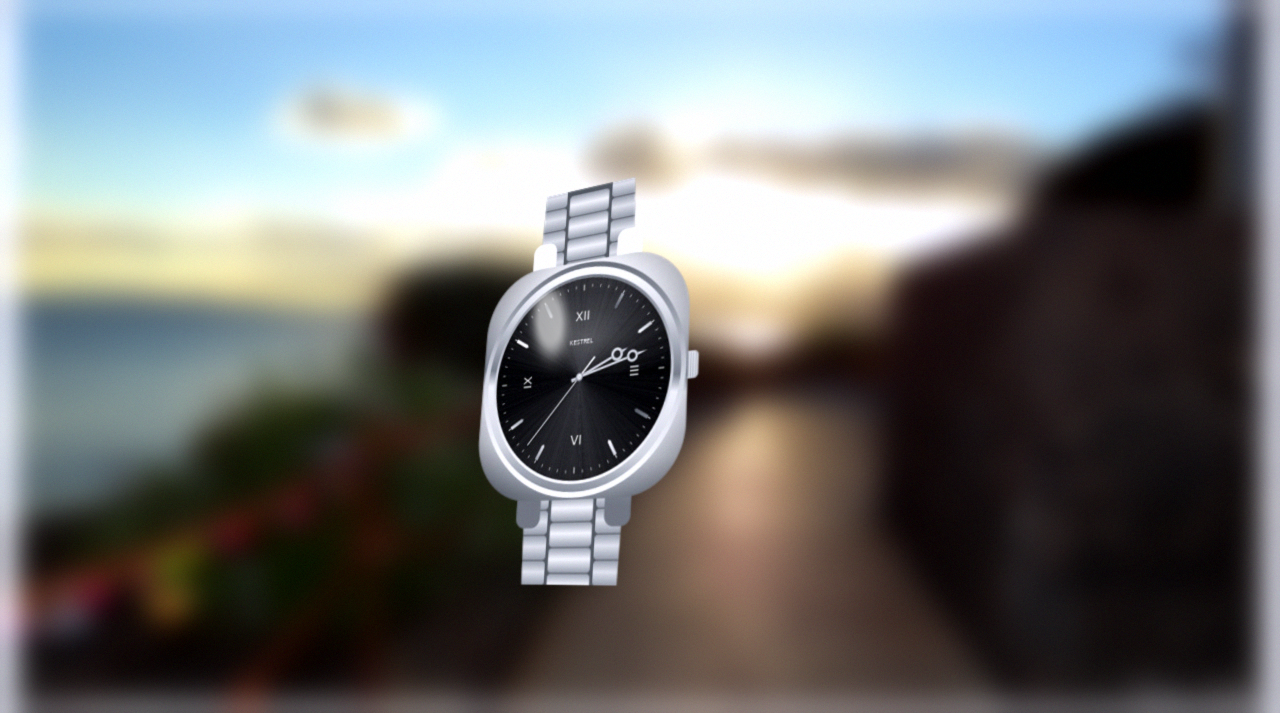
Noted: 2h12m37s
